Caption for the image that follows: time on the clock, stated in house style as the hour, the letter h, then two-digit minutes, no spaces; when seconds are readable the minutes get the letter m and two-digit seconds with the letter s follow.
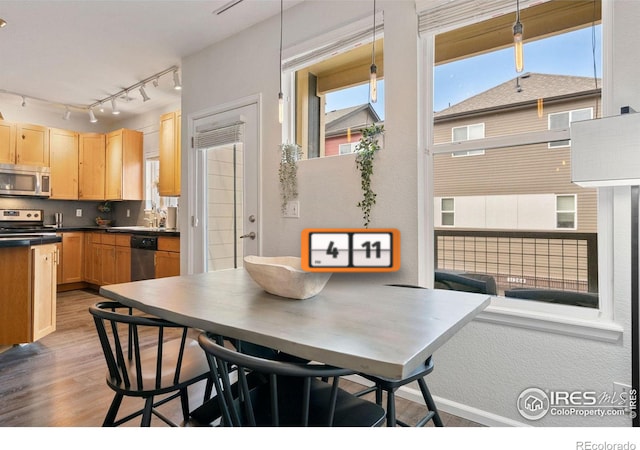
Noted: 4h11
